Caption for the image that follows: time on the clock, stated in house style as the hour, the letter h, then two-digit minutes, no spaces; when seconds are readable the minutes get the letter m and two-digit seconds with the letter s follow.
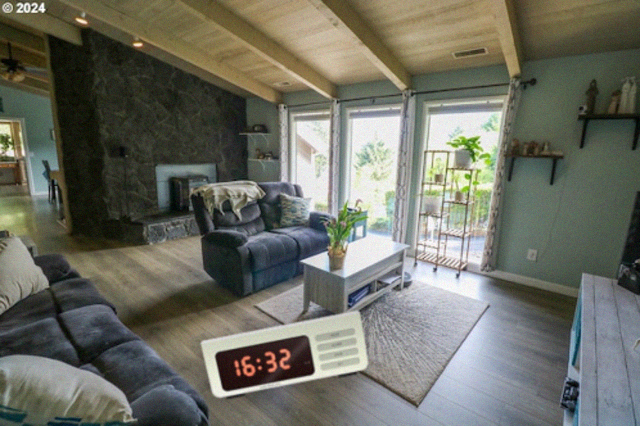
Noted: 16h32
